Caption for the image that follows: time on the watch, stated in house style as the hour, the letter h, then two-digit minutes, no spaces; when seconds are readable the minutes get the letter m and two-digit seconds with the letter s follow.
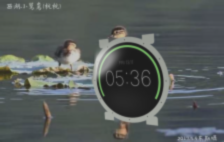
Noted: 5h36
